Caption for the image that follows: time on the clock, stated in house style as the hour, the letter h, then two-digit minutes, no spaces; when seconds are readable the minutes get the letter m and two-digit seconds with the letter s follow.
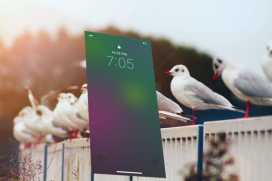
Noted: 7h05
